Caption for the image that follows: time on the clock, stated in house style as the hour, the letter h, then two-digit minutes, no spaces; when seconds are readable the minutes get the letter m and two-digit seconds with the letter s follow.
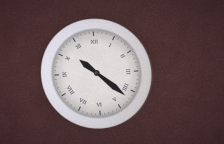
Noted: 10h22
